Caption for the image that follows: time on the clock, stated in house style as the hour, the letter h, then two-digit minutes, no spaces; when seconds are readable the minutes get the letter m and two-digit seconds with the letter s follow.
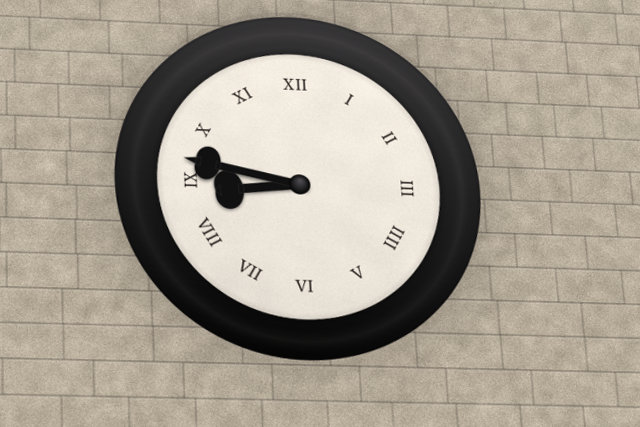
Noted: 8h47
